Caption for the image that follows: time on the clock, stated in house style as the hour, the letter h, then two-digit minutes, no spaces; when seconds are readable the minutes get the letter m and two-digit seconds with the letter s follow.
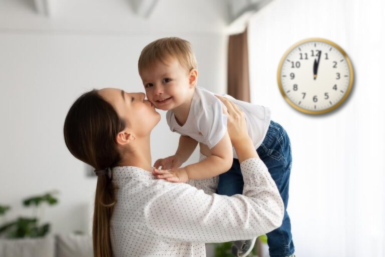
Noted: 12h02
